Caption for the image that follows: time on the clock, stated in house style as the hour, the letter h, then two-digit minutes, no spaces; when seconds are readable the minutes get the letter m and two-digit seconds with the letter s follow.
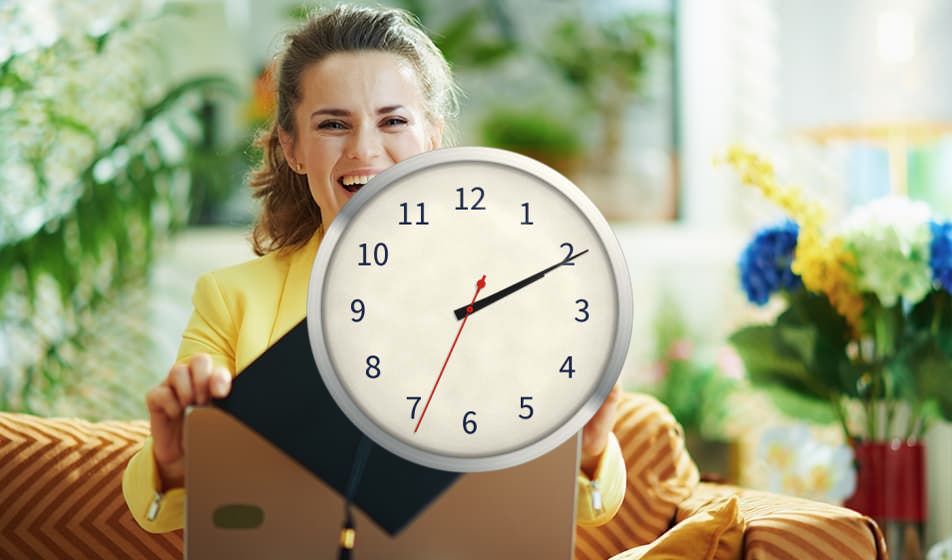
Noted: 2h10m34s
